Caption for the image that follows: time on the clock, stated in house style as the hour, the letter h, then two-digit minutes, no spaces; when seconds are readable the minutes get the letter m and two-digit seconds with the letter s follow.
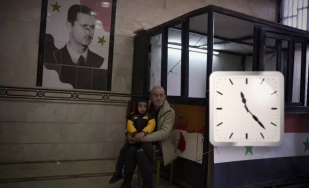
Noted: 11h23
